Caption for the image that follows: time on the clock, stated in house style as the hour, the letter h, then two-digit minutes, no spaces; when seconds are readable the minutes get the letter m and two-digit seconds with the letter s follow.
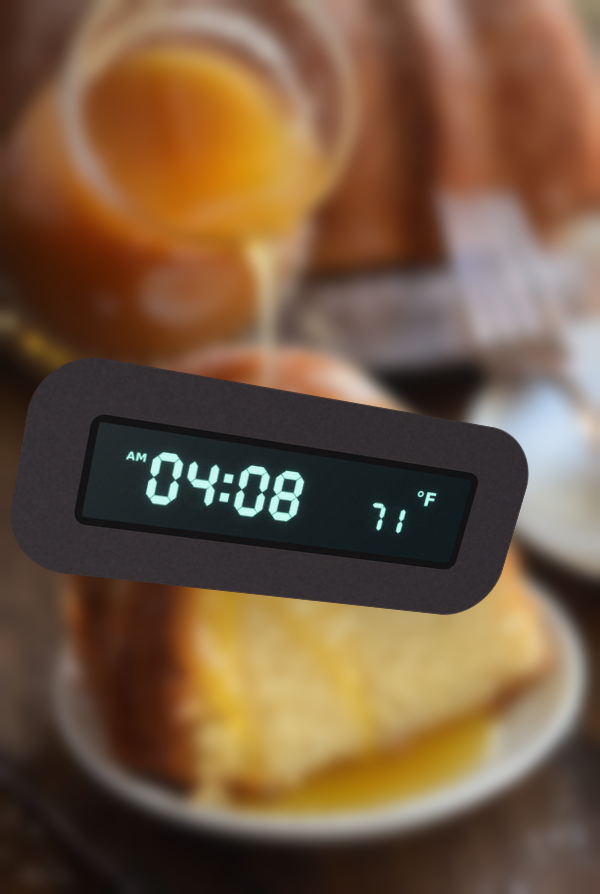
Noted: 4h08
